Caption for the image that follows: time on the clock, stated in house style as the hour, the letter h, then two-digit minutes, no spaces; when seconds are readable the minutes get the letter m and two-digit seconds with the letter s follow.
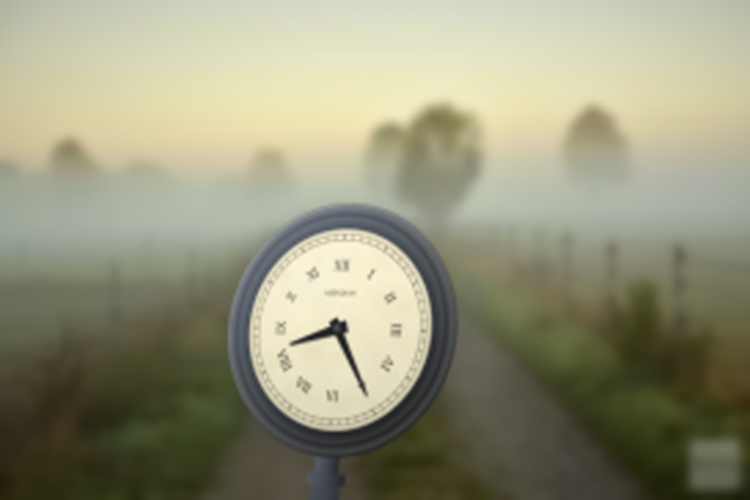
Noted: 8h25
